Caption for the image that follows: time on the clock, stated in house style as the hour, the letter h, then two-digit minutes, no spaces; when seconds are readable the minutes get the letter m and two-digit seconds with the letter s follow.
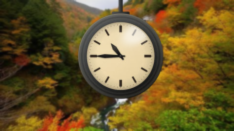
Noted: 10h45
